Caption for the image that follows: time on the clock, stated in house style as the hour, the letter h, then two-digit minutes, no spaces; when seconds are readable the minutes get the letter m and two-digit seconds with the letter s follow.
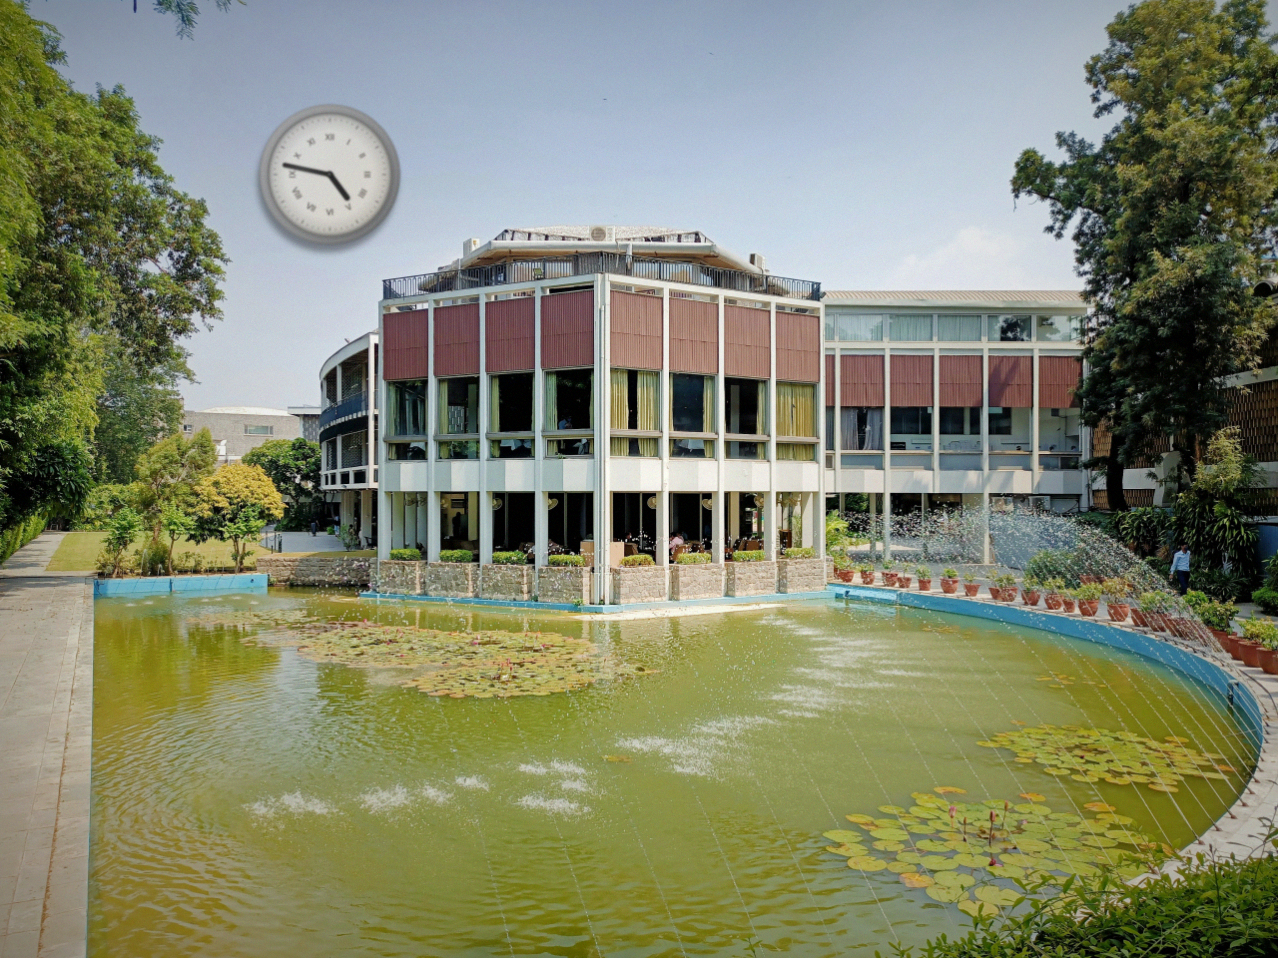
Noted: 4h47
